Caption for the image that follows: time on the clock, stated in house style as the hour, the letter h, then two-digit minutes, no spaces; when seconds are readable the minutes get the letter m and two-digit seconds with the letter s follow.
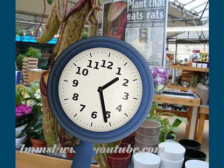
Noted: 1h26
